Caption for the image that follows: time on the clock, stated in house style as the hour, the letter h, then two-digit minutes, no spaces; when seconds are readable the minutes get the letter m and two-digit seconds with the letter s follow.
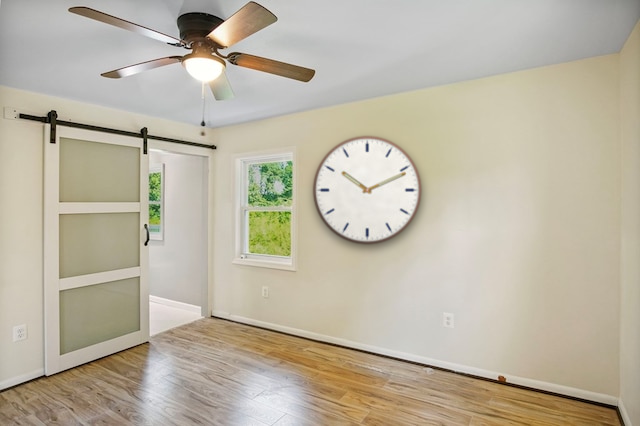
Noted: 10h11
